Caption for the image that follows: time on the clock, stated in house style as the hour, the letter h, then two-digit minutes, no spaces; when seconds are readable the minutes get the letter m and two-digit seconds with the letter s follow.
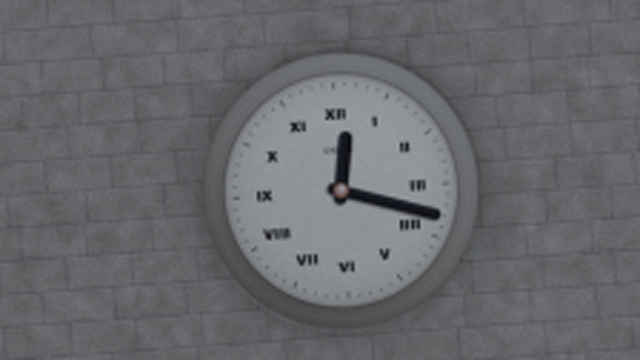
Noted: 12h18
